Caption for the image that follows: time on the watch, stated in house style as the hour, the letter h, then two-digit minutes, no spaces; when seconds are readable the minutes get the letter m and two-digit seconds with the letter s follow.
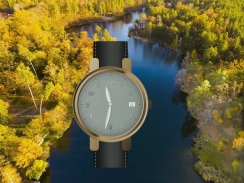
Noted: 11h32
